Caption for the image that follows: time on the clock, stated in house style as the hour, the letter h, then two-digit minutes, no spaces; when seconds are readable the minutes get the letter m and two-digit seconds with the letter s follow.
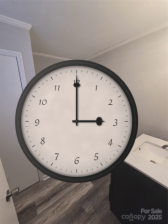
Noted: 3h00
